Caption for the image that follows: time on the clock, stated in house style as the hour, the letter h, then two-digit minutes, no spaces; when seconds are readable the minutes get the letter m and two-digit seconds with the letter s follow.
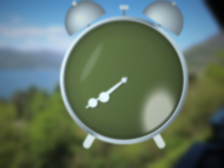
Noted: 7h39
